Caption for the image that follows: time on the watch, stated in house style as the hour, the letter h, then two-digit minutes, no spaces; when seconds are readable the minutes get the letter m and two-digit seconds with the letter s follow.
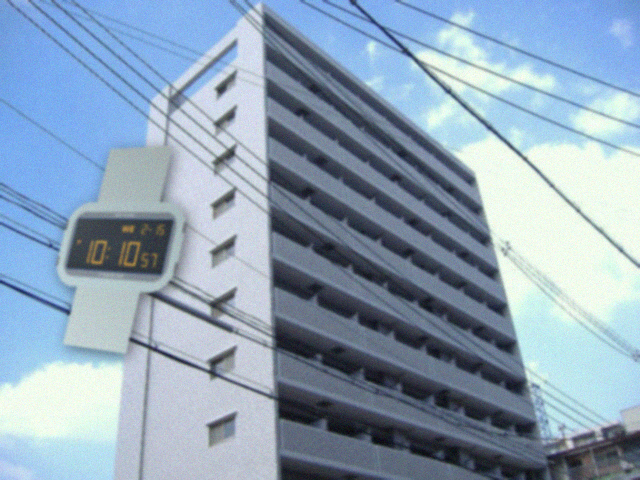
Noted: 10h10
